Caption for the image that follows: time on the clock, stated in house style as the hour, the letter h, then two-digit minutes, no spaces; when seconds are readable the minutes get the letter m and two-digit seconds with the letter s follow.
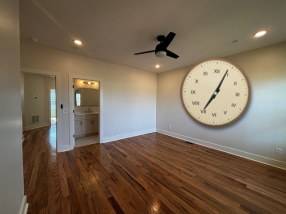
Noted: 7h04
